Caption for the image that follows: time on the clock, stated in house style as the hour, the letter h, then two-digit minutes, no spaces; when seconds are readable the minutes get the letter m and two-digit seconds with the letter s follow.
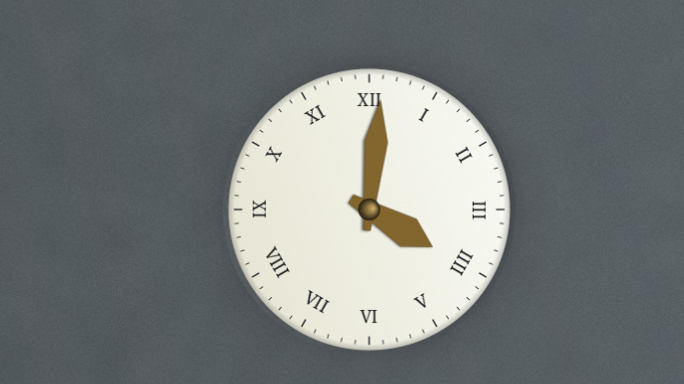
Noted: 4h01
